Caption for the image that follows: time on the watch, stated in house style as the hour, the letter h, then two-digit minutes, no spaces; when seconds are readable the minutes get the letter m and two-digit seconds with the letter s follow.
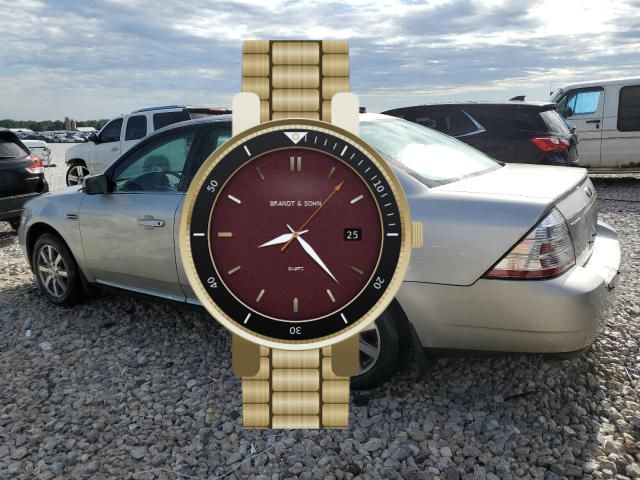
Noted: 8h23m07s
